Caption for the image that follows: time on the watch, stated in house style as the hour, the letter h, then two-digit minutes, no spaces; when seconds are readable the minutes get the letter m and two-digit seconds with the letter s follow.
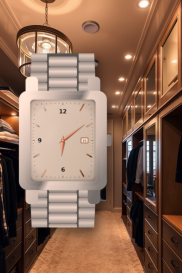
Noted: 6h09
